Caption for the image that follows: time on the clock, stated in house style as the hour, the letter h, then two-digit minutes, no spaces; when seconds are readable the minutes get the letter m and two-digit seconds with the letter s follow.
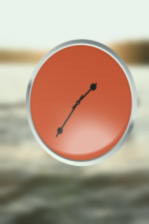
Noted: 1h36
